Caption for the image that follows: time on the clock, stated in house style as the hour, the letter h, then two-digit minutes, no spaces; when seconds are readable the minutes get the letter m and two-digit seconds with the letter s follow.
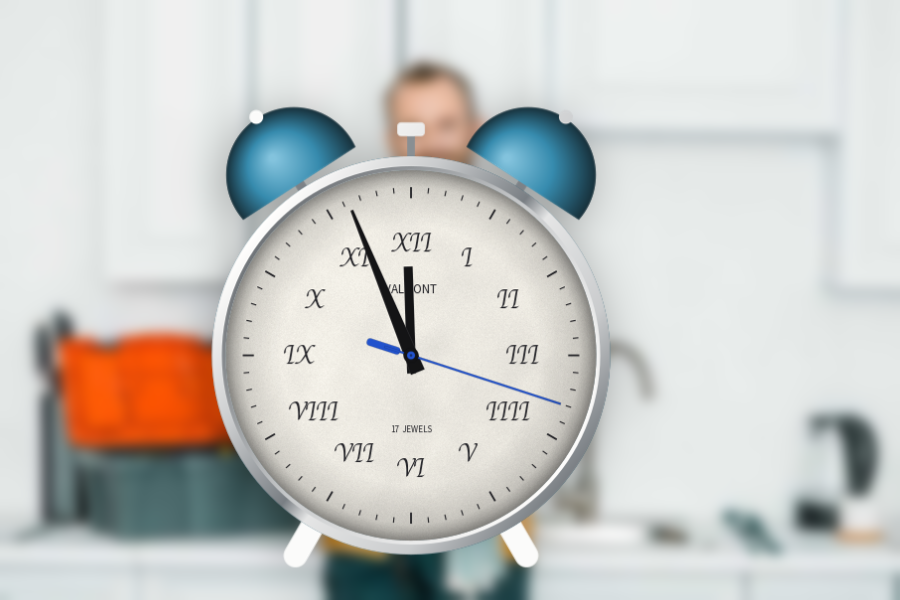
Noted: 11h56m18s
